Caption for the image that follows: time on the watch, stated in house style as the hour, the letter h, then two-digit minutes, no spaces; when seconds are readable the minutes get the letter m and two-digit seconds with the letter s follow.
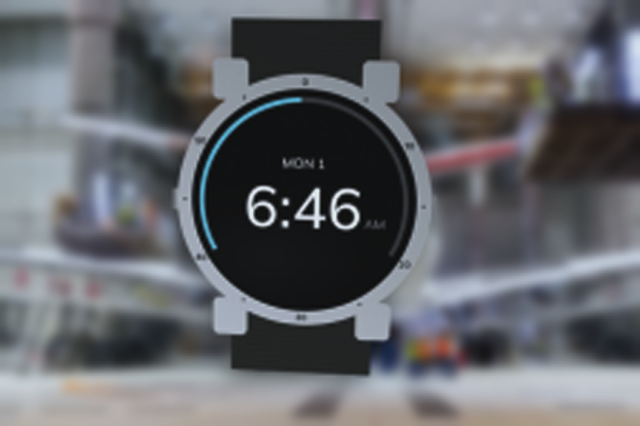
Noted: 6h46
